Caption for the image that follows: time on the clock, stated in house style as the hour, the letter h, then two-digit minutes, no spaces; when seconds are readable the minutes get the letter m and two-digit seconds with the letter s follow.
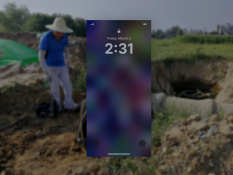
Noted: 2h31
